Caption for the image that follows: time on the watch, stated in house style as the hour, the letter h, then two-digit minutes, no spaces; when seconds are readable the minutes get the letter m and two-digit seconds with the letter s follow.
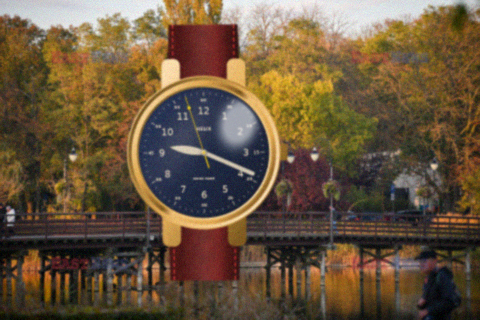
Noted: 9h18m57s
